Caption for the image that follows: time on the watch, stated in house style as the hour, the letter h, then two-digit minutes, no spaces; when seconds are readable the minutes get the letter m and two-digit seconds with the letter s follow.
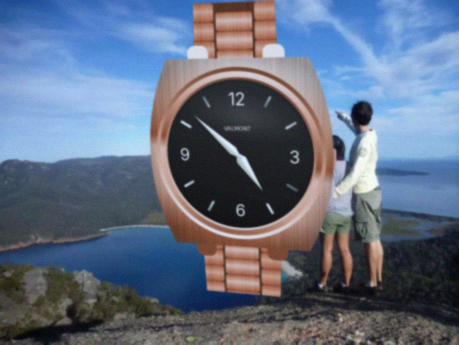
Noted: 4h52
